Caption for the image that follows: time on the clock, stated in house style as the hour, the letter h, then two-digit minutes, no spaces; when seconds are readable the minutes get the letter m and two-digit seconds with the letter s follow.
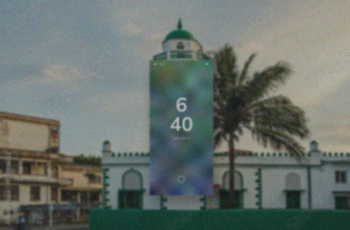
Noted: 6h40
